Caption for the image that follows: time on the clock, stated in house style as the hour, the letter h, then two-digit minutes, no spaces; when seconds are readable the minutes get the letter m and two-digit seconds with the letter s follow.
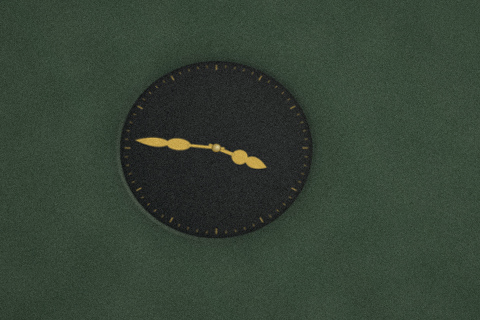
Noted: 3h46
